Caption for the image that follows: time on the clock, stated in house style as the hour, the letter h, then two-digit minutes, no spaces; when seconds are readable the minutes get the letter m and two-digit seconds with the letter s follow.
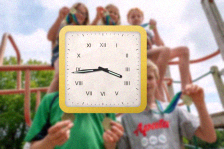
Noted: 3h44
